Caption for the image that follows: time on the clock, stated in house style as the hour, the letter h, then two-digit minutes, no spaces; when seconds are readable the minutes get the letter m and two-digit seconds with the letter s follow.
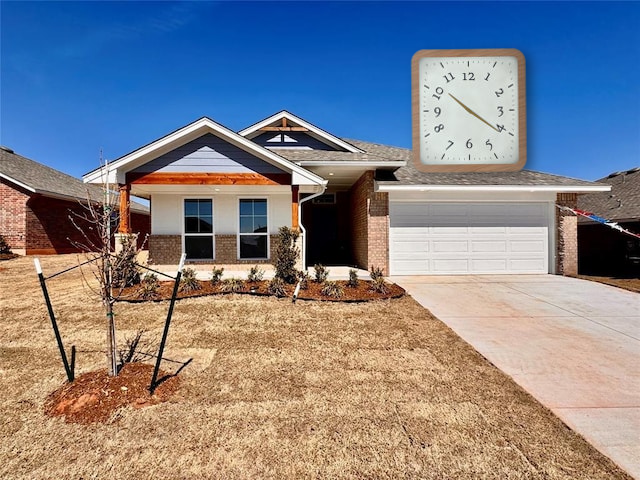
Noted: 10h21
